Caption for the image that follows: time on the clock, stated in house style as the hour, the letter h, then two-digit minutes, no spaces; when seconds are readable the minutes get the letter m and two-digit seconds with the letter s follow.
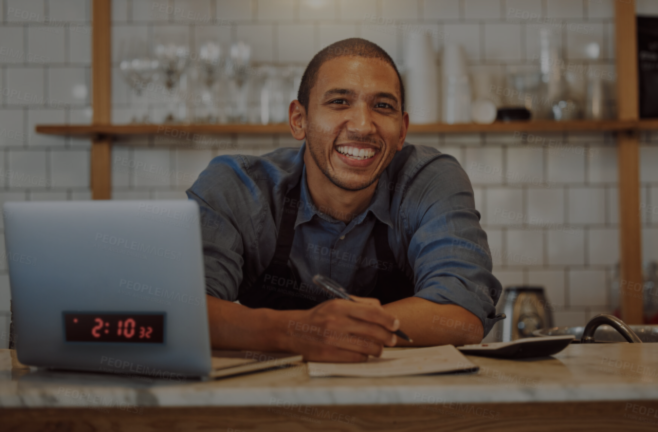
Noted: 2h10
